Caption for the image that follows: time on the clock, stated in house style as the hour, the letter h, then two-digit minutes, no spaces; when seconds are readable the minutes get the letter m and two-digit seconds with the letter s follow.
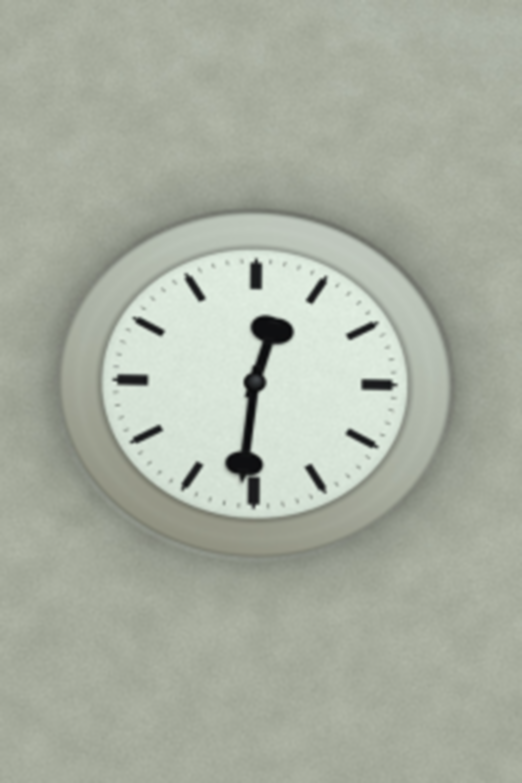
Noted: 12h31
